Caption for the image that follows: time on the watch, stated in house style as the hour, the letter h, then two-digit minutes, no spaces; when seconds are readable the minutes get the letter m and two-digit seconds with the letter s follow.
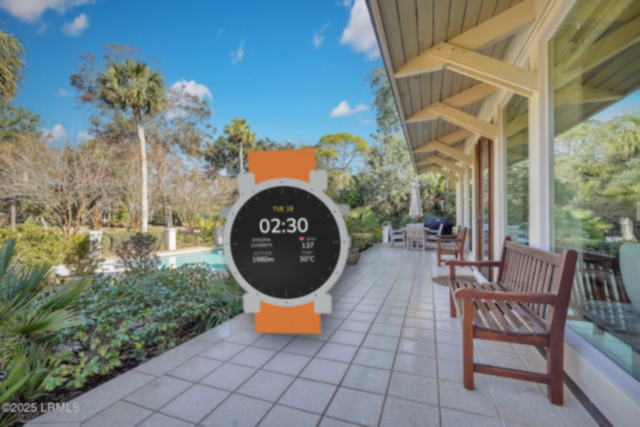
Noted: 2h30
